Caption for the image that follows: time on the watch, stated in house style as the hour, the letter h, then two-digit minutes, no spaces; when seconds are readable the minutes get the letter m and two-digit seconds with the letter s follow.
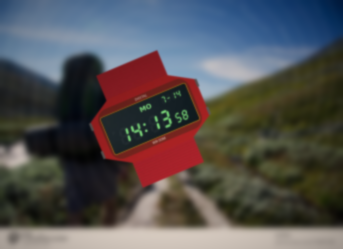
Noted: 14h13m58s
